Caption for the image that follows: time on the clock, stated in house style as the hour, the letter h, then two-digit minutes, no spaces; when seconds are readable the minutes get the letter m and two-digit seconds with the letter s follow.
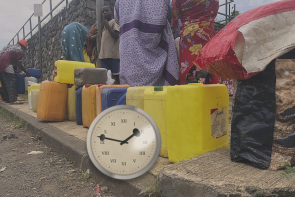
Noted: 1h47
